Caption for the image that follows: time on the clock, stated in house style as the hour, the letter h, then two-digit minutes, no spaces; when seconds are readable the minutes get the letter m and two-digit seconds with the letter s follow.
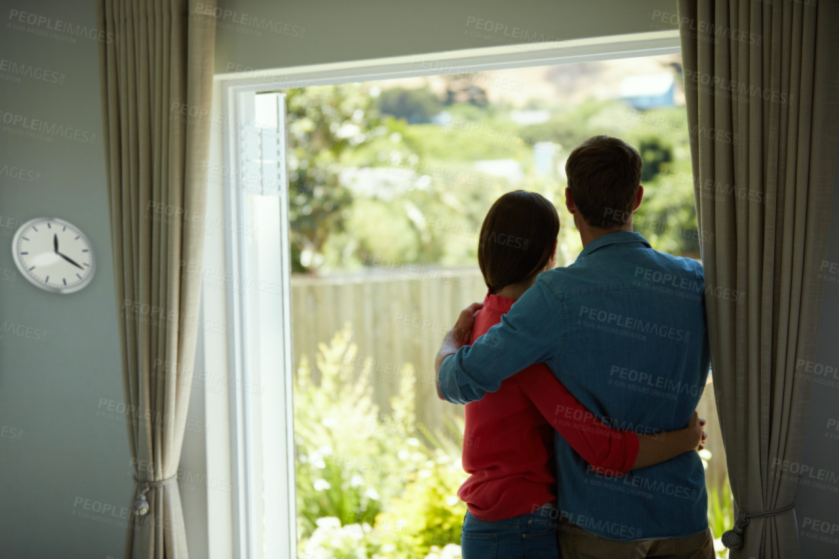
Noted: 12h22
